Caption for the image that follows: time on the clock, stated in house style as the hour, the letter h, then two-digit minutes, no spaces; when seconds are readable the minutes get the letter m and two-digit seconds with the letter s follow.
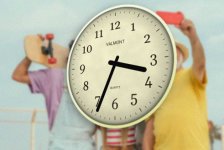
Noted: 3h34
